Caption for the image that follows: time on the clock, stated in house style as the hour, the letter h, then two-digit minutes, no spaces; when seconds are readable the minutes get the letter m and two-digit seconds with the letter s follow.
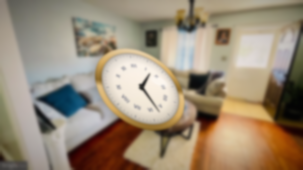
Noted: 1h27
